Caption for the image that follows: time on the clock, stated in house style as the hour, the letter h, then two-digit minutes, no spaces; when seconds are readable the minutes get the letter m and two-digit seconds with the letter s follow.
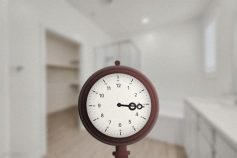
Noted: 3h16
